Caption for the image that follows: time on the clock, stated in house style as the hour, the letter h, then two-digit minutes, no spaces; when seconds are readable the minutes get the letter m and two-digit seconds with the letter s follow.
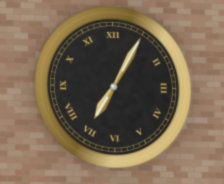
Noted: 7h05
